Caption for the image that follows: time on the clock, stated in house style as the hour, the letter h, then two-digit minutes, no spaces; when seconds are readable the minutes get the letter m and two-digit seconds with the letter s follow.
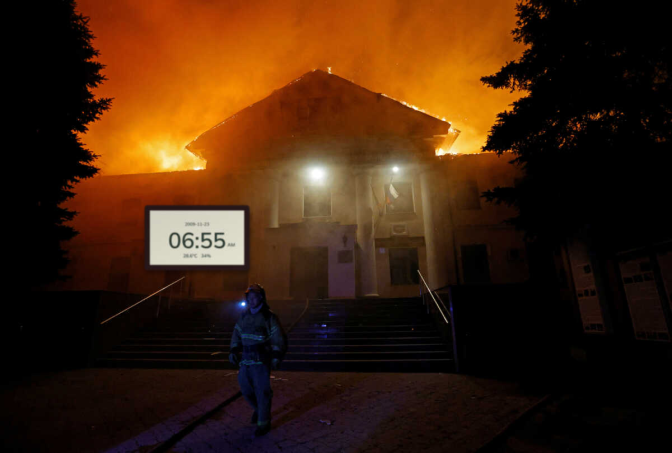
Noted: 6h55
